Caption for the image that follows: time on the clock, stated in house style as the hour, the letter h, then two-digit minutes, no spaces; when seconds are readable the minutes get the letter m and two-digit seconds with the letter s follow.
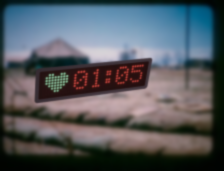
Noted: 1h05
